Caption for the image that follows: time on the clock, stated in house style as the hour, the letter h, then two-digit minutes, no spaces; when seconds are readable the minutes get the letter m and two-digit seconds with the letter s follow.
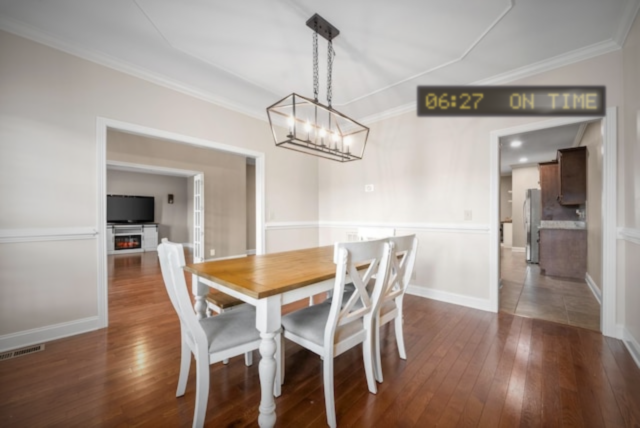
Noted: 6h27
